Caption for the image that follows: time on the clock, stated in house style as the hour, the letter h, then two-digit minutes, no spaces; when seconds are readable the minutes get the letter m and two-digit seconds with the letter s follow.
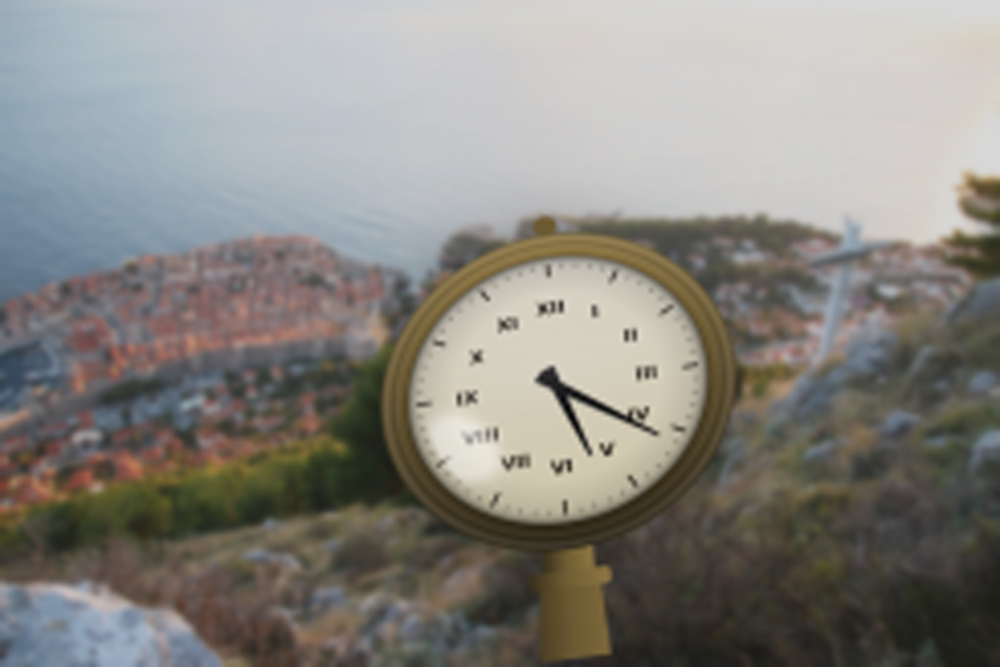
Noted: 5h21
